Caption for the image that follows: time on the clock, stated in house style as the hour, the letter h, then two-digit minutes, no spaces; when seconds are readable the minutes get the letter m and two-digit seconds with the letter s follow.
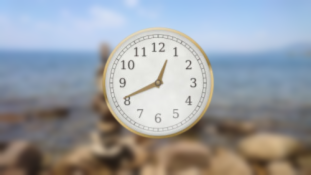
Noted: 12h41
